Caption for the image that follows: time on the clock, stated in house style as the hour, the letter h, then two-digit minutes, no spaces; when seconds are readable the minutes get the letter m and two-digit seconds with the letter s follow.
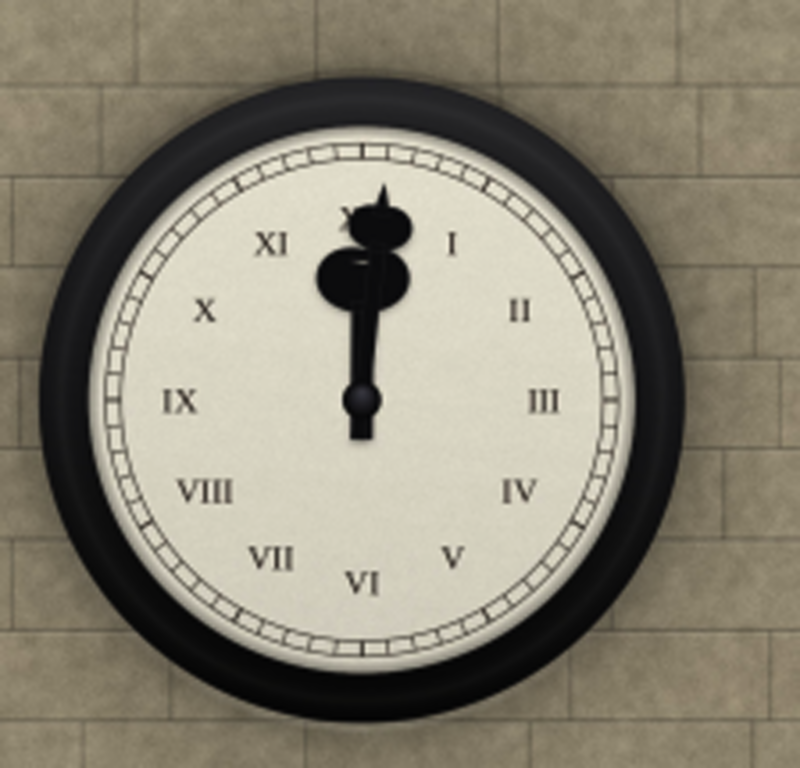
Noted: 12h01
